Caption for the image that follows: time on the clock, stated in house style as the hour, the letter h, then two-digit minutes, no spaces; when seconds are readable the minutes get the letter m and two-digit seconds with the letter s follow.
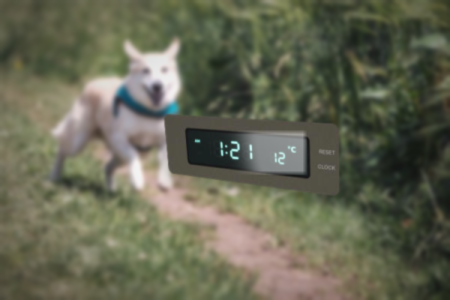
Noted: 1h21
